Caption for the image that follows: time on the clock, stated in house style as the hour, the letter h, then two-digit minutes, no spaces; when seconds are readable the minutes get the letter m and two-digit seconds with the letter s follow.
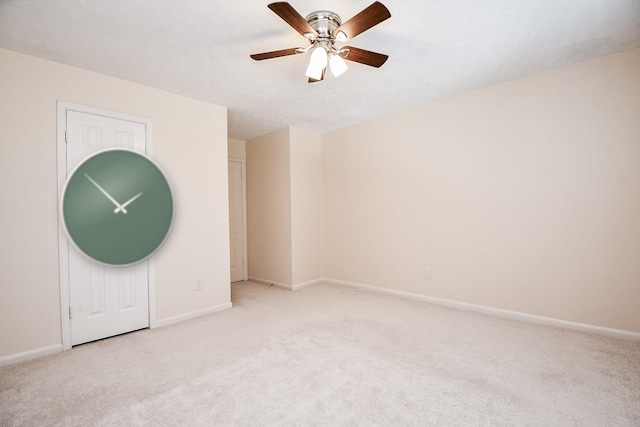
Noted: 1h52
